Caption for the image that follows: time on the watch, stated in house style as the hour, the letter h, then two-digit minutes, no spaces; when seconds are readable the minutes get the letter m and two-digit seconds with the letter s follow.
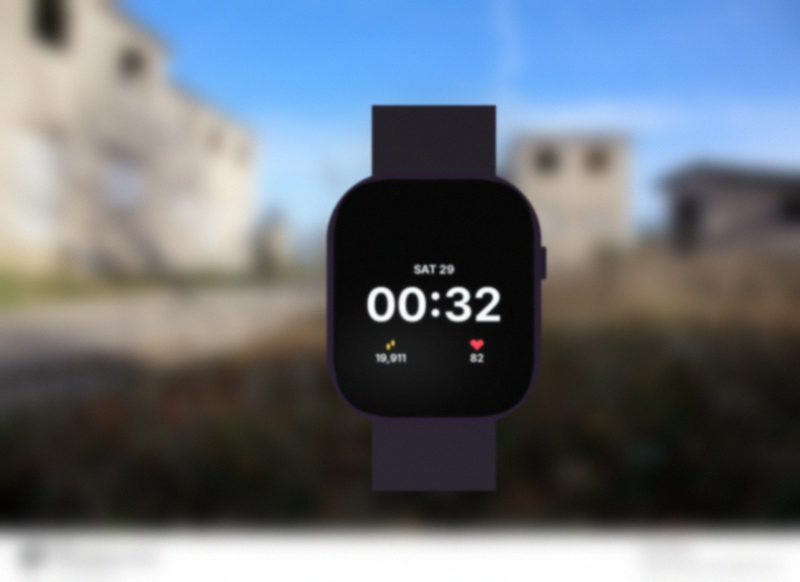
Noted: 0h32
